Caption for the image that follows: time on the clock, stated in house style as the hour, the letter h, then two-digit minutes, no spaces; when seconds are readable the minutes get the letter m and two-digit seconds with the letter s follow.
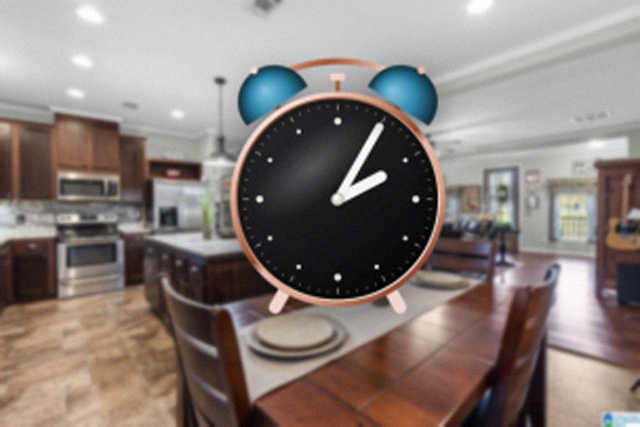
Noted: 2h05
